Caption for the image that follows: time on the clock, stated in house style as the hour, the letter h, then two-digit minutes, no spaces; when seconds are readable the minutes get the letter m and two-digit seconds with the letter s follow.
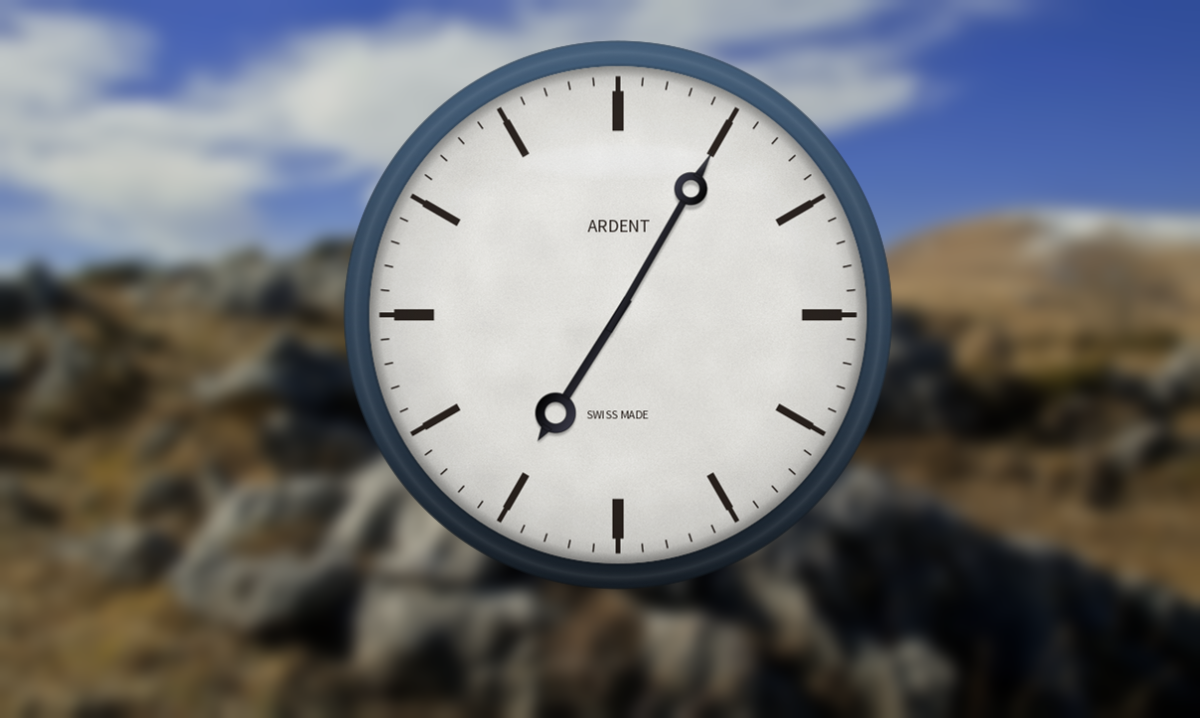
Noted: 7h05
